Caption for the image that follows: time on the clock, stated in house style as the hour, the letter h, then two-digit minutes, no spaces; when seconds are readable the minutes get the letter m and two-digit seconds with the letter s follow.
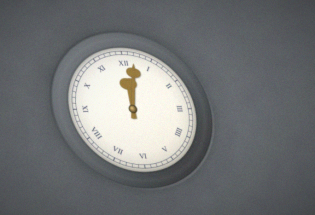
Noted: 12h02
